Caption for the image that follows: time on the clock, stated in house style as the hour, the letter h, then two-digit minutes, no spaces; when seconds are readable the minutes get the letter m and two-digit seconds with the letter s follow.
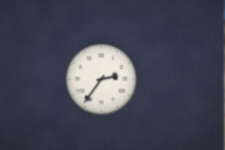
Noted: 2h36
